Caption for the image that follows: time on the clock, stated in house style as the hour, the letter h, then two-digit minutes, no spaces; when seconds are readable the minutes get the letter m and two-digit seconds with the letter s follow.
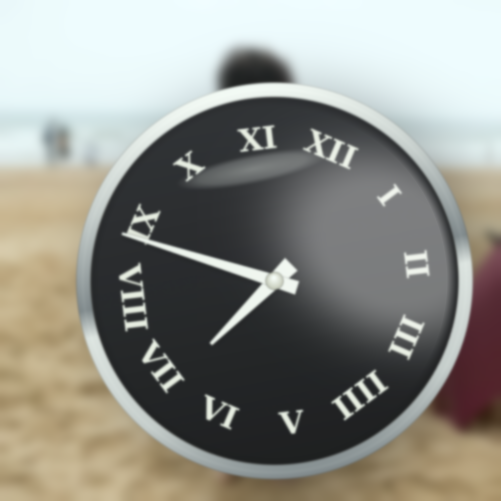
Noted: 6h44
